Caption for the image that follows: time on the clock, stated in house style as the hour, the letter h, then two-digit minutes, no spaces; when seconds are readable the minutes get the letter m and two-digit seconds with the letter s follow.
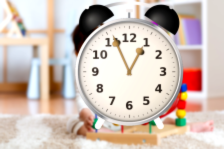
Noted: 12h56
